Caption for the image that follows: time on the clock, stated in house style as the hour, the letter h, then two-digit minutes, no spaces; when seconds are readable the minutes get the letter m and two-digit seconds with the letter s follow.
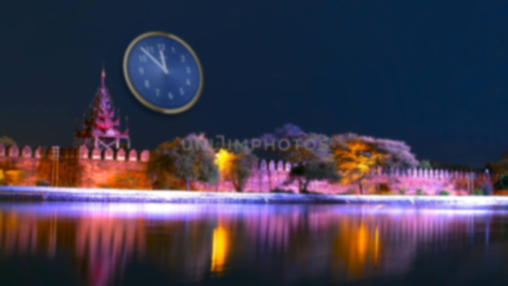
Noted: 11h53
